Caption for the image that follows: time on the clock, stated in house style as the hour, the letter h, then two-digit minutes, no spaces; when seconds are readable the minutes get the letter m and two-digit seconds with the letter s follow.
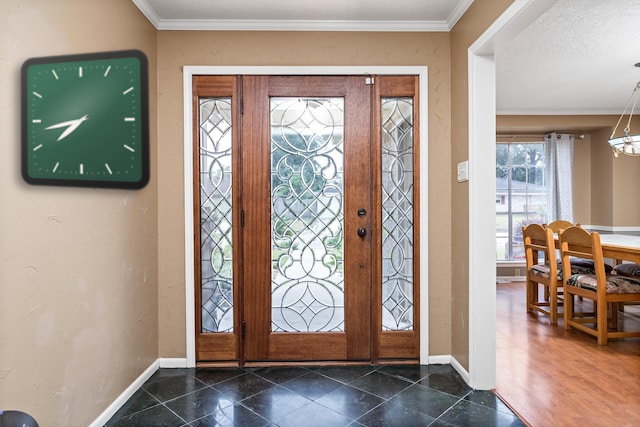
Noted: 7h43
